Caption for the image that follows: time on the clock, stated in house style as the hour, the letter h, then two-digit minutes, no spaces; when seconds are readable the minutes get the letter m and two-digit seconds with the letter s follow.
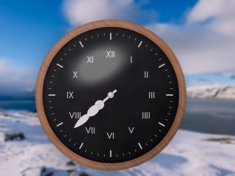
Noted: 7h38
